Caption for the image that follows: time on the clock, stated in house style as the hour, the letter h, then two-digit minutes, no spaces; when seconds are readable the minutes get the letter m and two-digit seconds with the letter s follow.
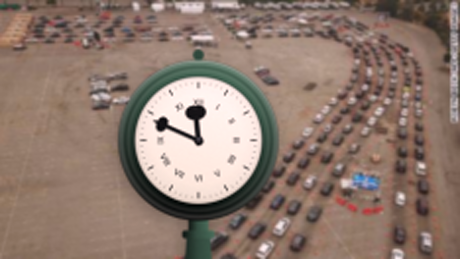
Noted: 11h49
